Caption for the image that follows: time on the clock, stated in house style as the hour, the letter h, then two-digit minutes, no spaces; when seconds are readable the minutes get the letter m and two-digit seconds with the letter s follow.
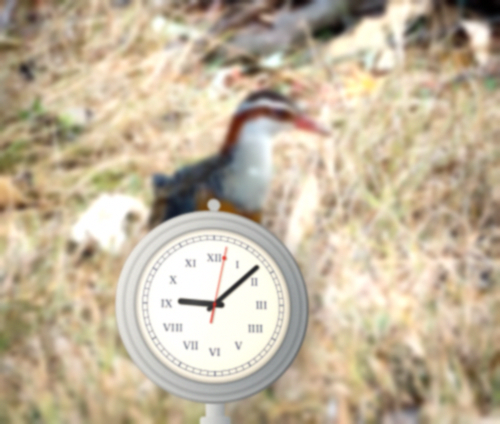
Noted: 9h08m02s
